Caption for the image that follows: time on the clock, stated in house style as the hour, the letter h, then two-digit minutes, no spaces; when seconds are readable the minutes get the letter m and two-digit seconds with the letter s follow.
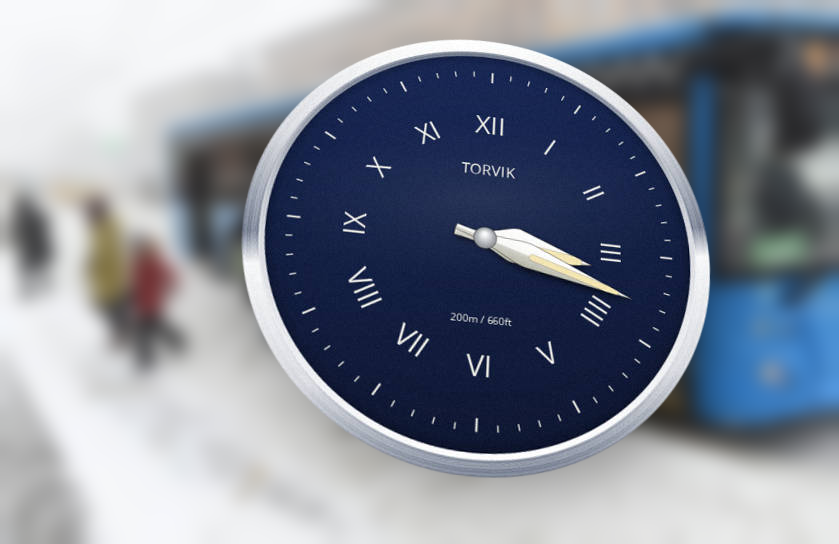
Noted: 3h18
